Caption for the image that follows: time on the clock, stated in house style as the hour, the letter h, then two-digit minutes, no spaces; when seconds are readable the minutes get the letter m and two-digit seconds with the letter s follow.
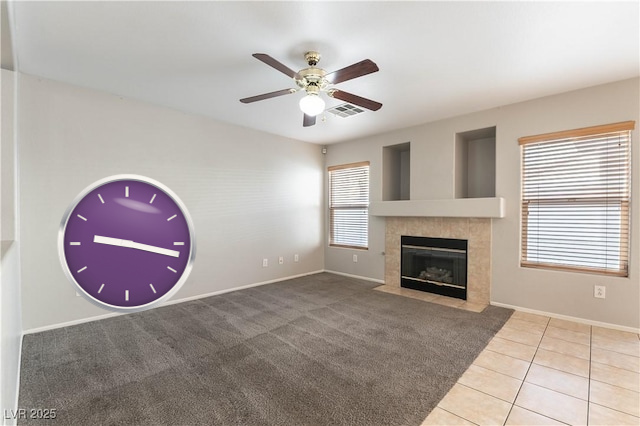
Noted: 9h17
